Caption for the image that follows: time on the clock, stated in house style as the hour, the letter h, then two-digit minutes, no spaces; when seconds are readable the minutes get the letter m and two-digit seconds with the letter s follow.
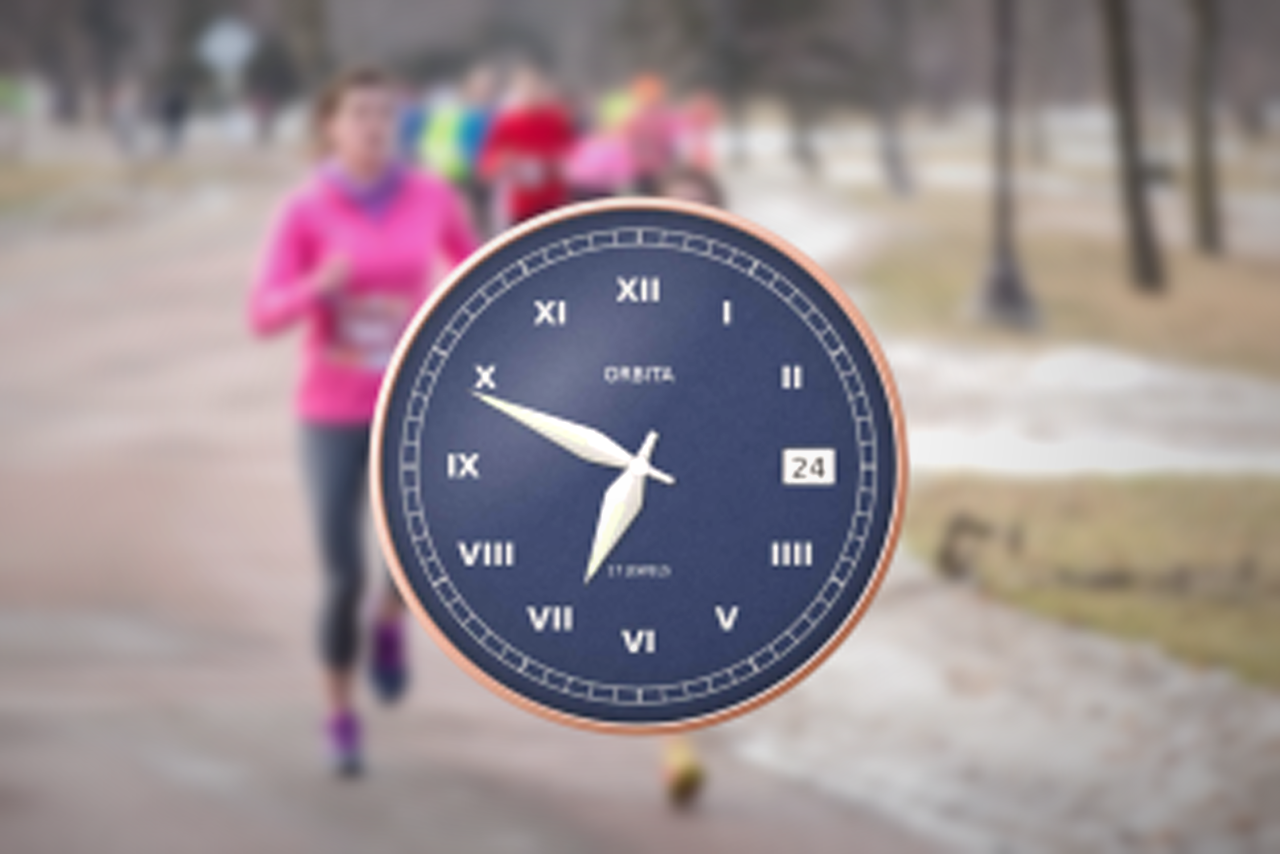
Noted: 6h49
